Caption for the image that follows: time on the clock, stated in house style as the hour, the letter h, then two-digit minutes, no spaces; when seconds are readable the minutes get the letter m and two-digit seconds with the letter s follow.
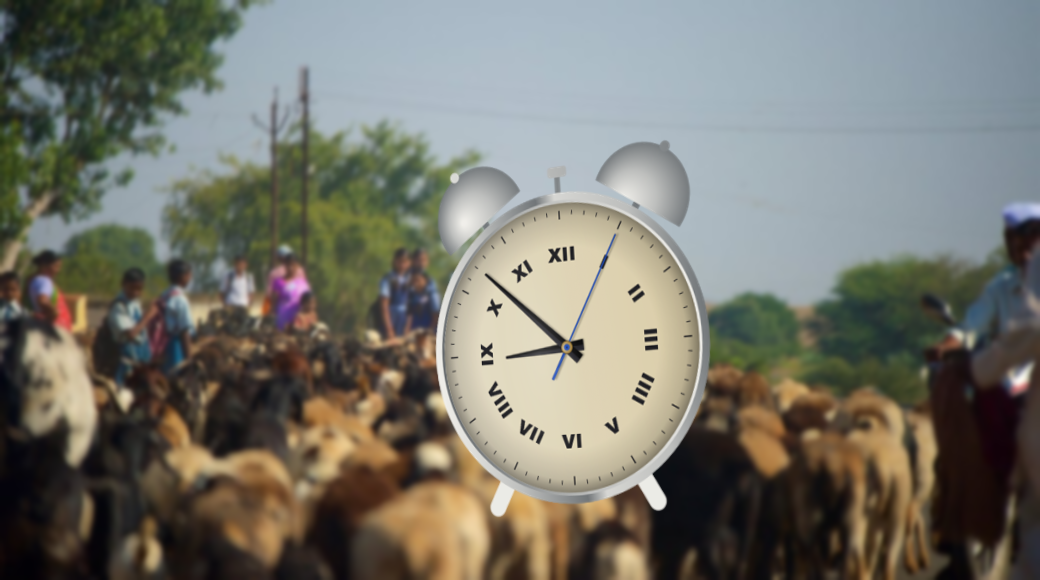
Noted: 8h52m05s
